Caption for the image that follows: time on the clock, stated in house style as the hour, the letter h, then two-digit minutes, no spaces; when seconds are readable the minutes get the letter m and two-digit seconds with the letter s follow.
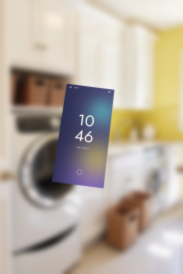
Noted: 10h46
